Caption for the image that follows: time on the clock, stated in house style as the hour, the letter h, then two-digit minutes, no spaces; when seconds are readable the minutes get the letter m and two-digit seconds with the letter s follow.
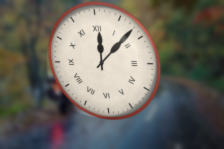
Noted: 12h08
